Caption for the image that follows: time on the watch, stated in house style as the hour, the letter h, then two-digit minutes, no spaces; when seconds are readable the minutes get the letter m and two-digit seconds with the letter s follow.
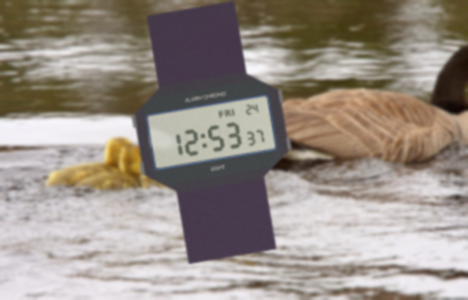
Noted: 12h53m37s
